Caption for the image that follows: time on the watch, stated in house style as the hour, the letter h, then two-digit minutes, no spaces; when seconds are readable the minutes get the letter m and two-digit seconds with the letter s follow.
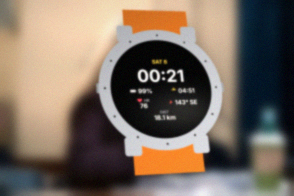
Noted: 0h21
